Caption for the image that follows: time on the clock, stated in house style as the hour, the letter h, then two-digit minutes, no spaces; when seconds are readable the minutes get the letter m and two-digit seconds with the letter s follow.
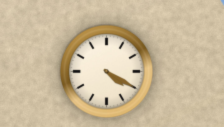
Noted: 4h20
